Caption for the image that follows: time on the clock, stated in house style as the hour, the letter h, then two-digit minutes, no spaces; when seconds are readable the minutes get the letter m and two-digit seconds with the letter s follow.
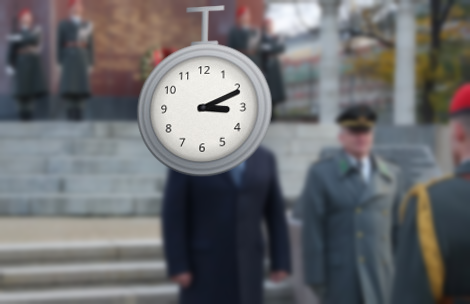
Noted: 3h11
